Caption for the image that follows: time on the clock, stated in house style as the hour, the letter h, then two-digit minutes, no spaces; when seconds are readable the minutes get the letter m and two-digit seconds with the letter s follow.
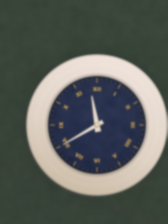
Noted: 11h40
